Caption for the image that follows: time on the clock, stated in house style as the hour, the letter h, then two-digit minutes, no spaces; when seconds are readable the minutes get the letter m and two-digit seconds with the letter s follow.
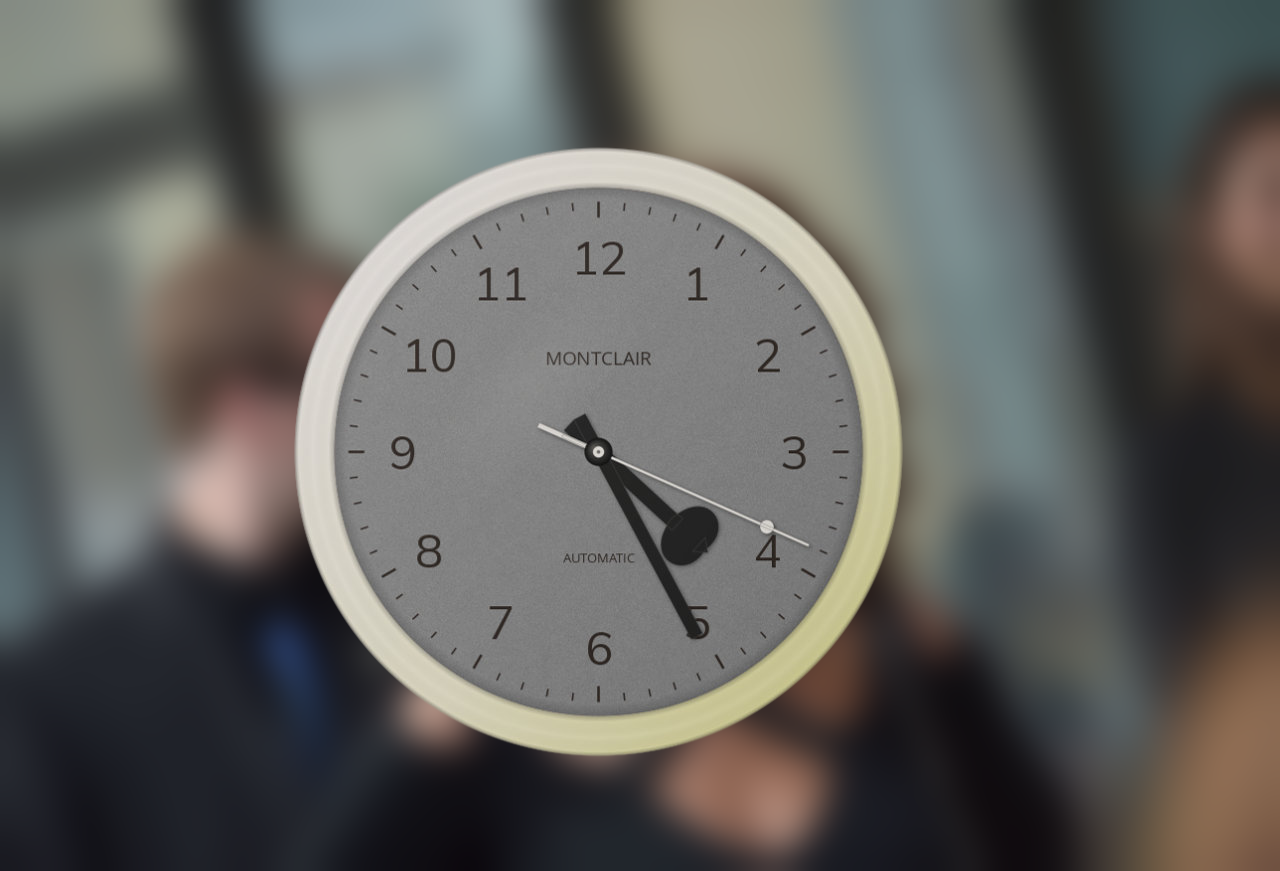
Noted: 4h25m19s
